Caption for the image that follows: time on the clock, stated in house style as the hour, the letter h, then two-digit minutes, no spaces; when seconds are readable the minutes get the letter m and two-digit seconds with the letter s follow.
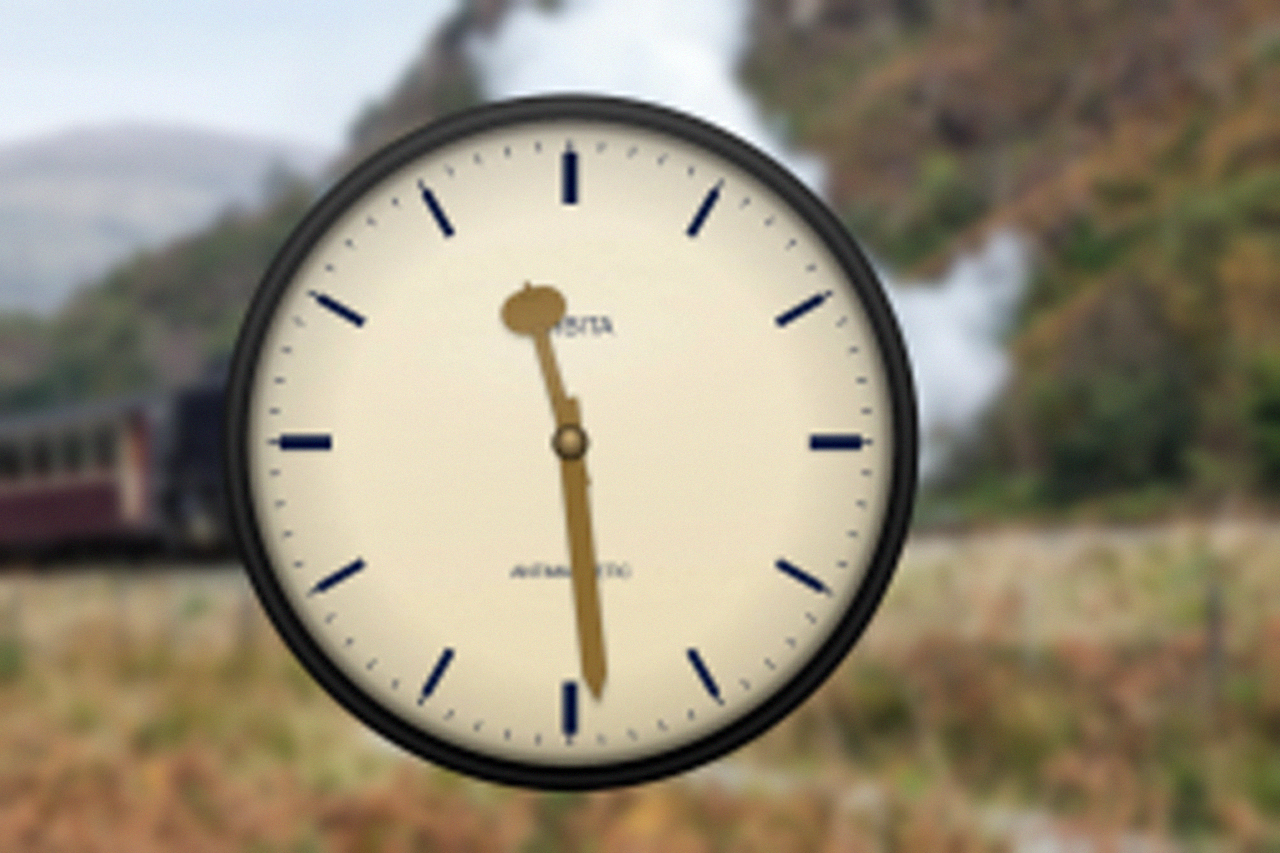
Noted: 11h29
